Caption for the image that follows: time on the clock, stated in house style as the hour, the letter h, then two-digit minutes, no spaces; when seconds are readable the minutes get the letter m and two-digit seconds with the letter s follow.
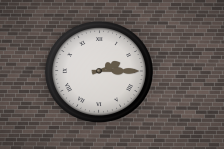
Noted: 2h15
